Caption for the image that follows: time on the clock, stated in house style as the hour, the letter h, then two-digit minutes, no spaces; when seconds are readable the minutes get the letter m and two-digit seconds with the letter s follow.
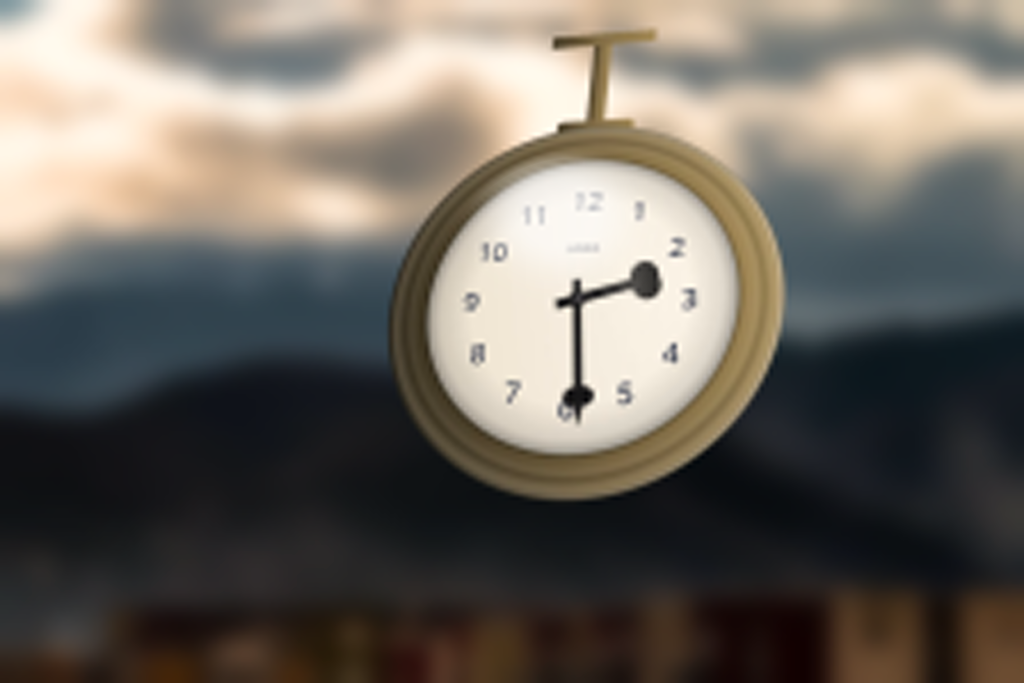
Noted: 2h29
